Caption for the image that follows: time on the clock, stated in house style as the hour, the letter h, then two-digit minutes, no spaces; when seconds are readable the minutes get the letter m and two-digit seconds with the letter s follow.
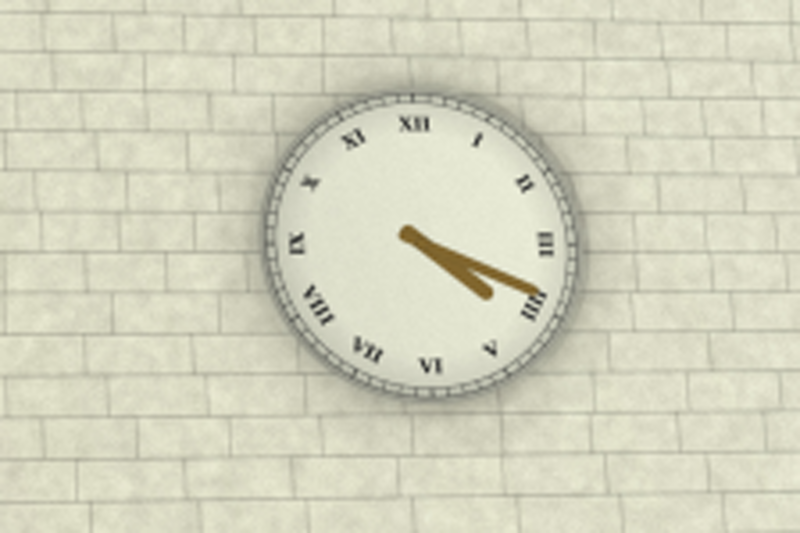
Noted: 4h19
